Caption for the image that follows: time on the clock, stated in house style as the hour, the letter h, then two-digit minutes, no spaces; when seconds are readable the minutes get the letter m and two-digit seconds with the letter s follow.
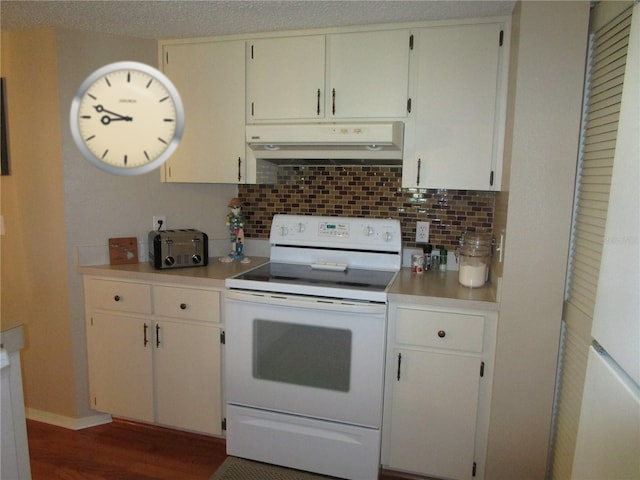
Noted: 8h48
